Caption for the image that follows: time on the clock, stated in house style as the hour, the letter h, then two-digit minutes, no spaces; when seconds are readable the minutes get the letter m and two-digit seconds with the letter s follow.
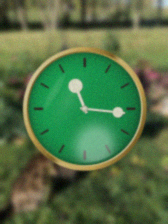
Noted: 11h16
